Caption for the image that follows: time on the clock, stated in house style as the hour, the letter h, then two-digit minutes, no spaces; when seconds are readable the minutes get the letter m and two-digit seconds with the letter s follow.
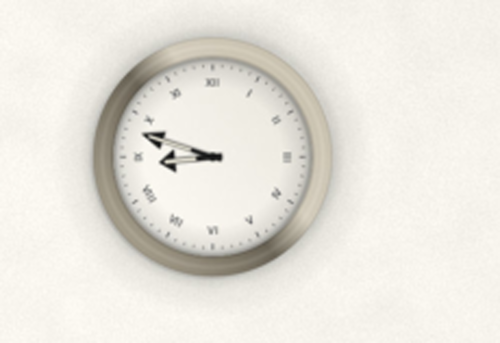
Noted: 8h48
